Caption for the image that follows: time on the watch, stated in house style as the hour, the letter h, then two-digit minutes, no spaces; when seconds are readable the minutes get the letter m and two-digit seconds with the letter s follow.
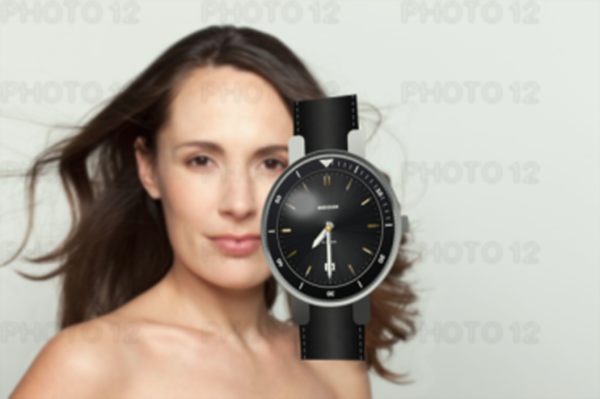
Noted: 7h30
